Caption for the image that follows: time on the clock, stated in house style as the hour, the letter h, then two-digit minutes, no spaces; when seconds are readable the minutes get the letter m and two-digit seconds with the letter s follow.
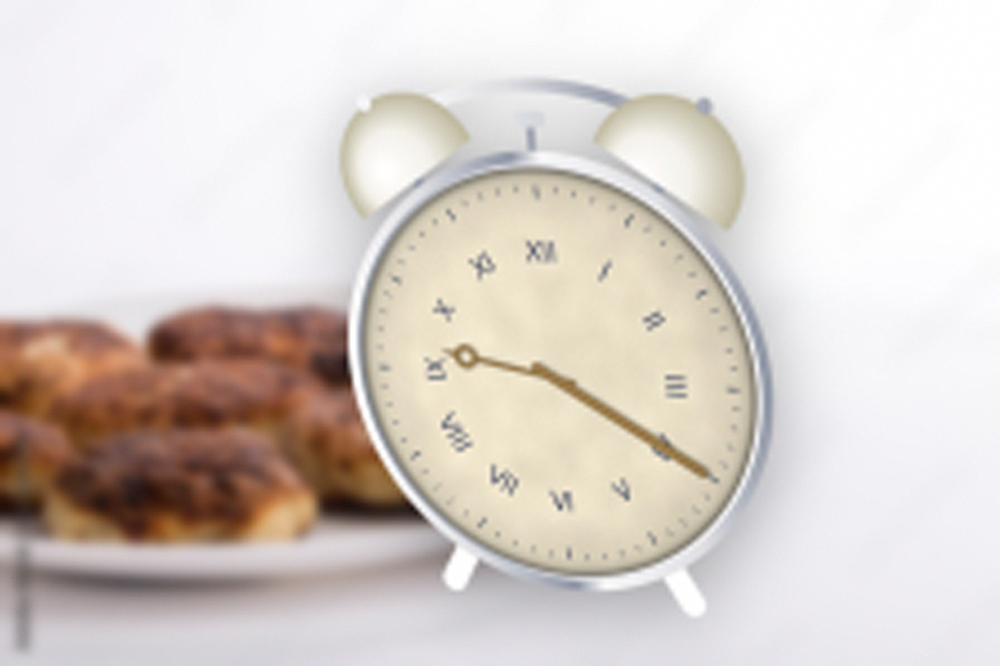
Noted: 9h20
